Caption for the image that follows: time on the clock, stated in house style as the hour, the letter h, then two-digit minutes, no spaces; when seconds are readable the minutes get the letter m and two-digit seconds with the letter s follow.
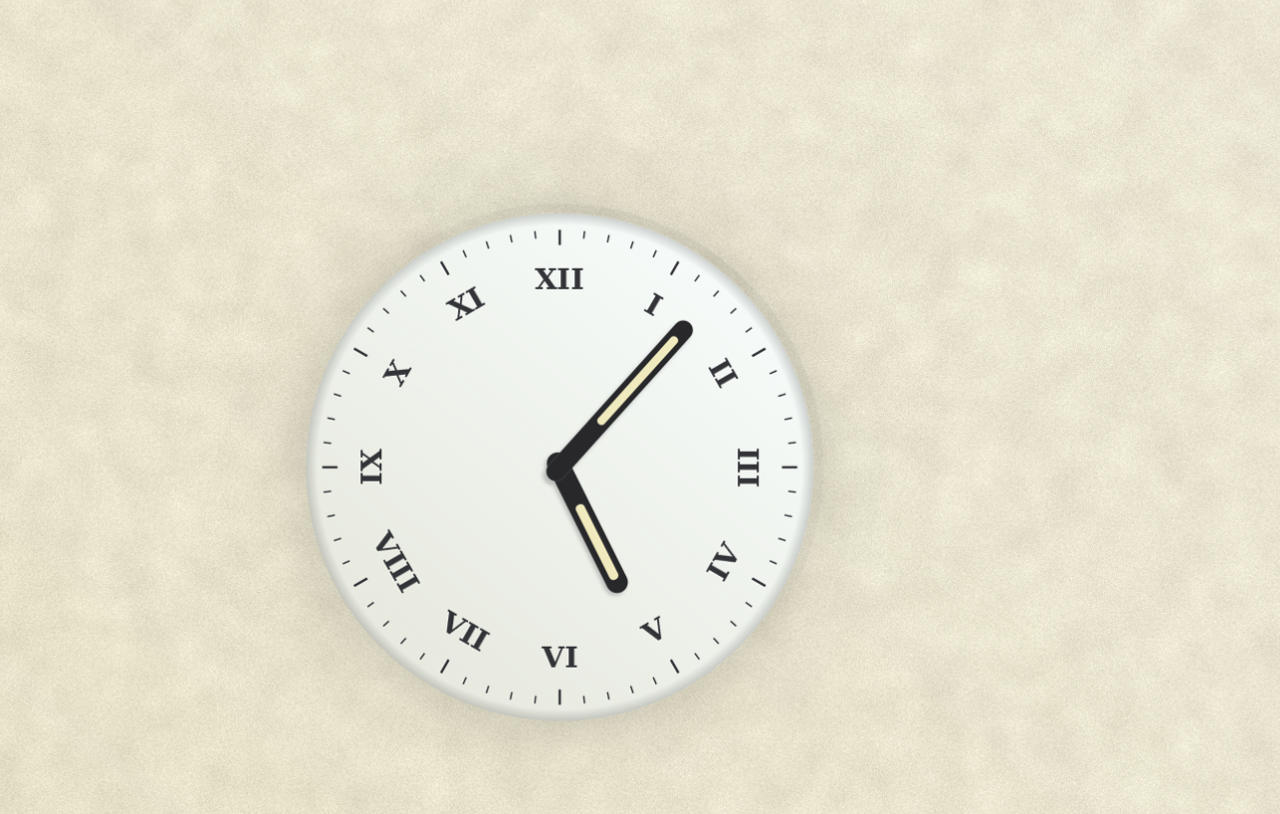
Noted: 5h07
